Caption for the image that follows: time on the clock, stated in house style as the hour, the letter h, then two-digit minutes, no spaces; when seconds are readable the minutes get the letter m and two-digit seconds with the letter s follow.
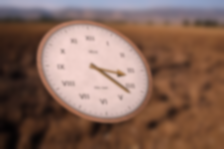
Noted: 3h22
